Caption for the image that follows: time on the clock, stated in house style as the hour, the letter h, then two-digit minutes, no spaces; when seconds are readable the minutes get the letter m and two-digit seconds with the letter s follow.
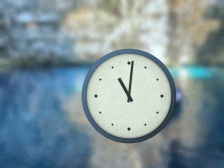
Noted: 11h01
